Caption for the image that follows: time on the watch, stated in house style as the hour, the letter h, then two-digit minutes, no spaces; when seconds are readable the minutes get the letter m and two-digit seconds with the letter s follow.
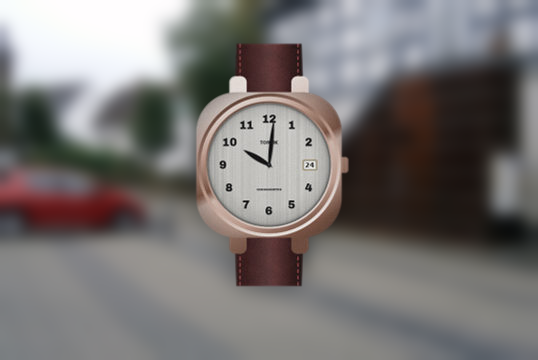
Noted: 10h01
